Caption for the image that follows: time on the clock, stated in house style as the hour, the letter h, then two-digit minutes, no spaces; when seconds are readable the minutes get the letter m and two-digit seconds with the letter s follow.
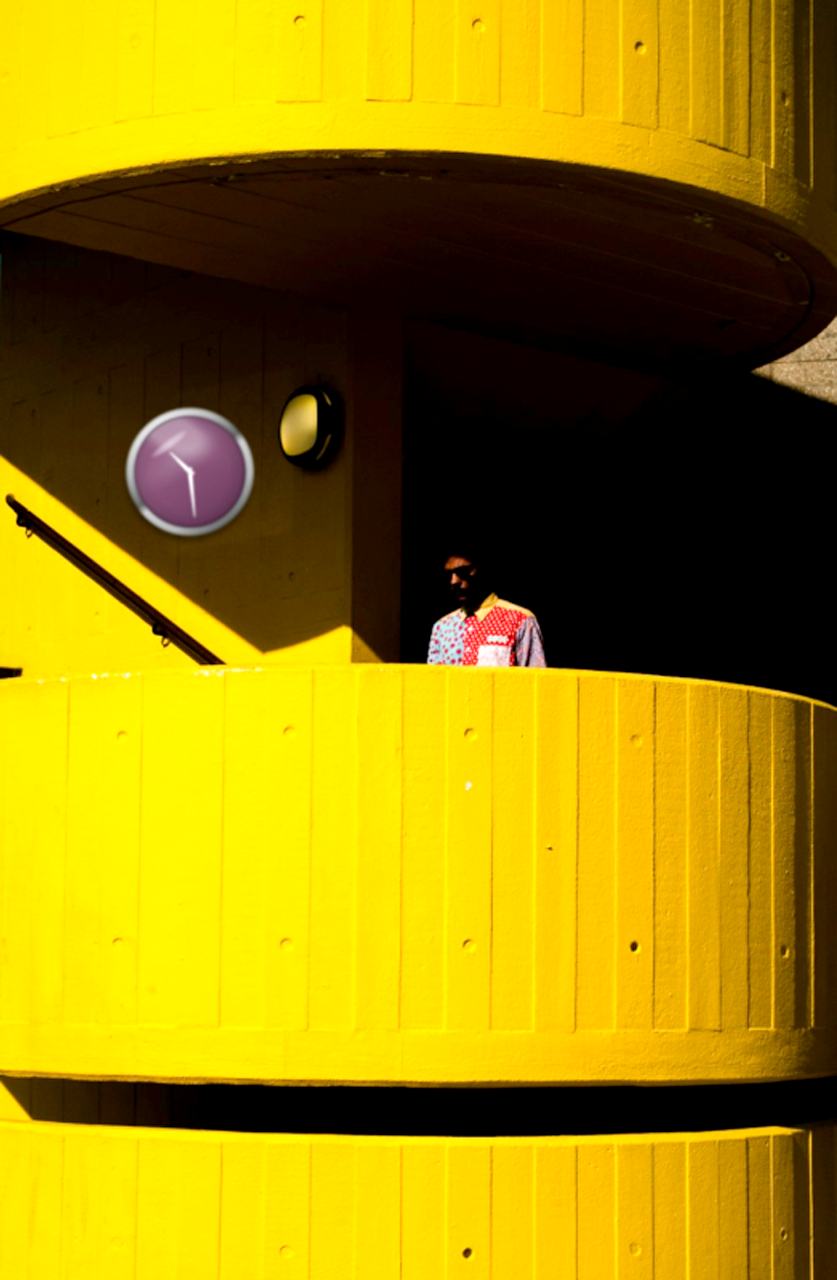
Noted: 10h29
